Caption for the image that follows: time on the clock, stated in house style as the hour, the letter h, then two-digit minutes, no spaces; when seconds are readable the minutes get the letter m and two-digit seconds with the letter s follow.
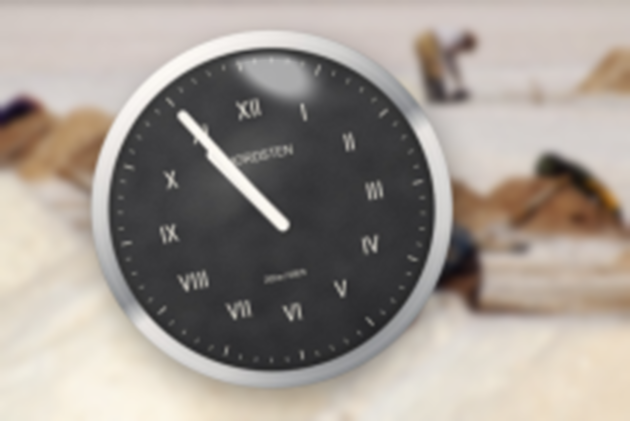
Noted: 10h55
